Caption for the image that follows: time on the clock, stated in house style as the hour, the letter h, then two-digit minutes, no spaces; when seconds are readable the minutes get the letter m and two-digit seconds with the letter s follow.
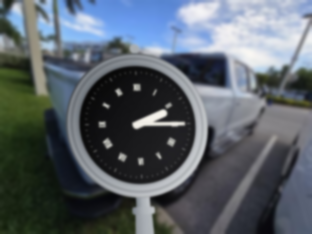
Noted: 2h15
